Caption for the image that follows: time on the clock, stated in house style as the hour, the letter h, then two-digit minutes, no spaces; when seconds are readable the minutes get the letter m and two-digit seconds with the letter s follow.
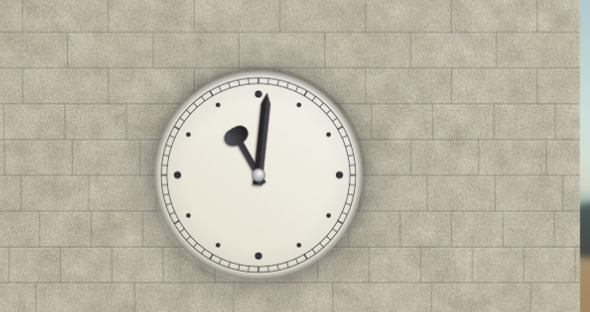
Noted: 11h01
